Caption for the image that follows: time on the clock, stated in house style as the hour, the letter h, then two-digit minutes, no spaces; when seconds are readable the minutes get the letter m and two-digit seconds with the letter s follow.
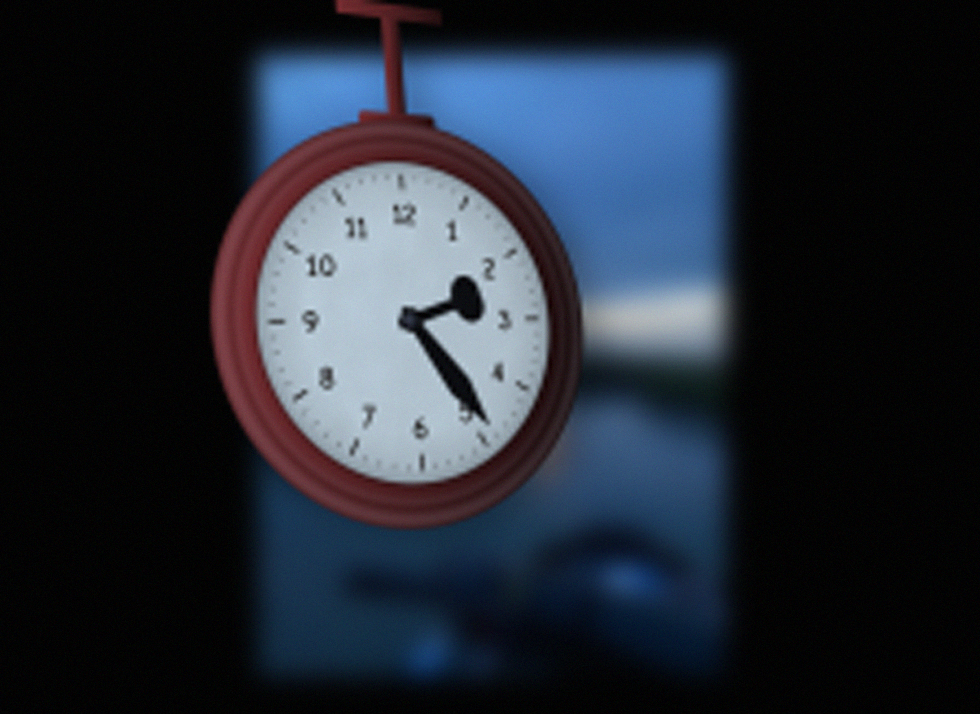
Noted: 2h24
